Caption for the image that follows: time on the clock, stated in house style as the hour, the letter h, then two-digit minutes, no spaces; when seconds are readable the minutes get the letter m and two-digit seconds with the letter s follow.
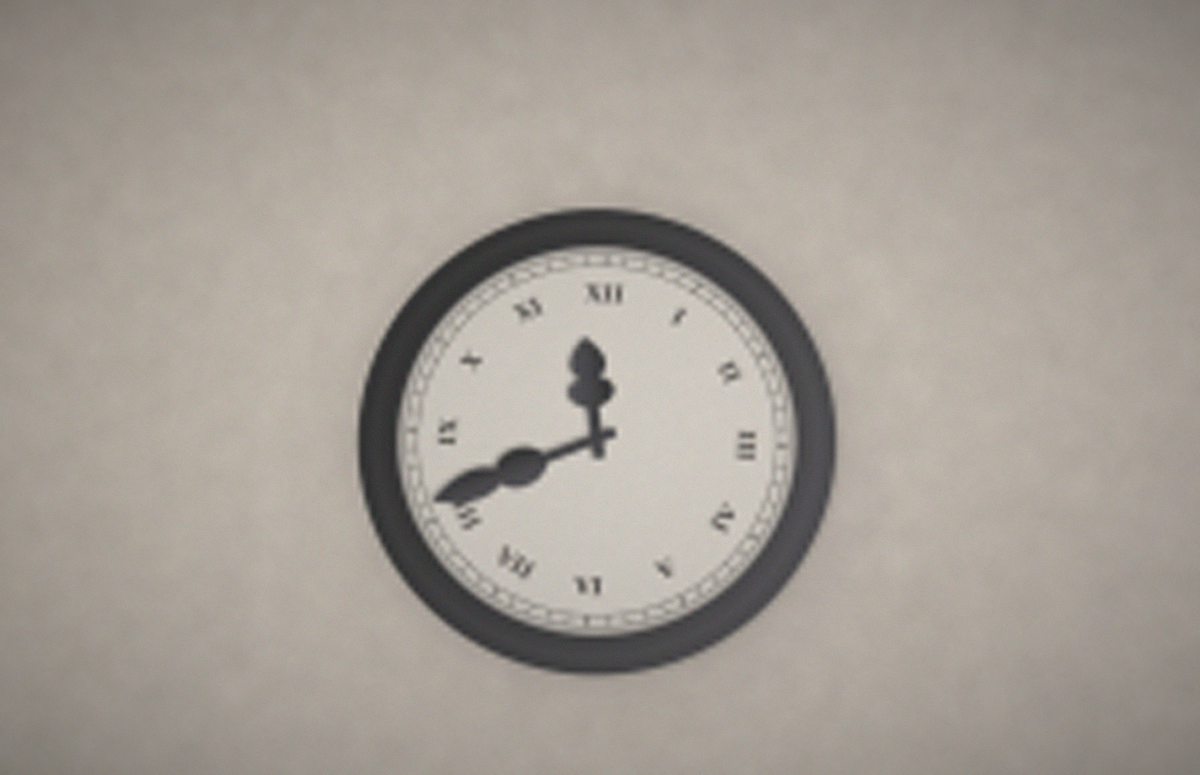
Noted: 11h41
